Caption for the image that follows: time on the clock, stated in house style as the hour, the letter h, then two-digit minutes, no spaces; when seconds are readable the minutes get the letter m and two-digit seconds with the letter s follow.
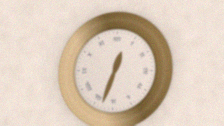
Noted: 12h33
